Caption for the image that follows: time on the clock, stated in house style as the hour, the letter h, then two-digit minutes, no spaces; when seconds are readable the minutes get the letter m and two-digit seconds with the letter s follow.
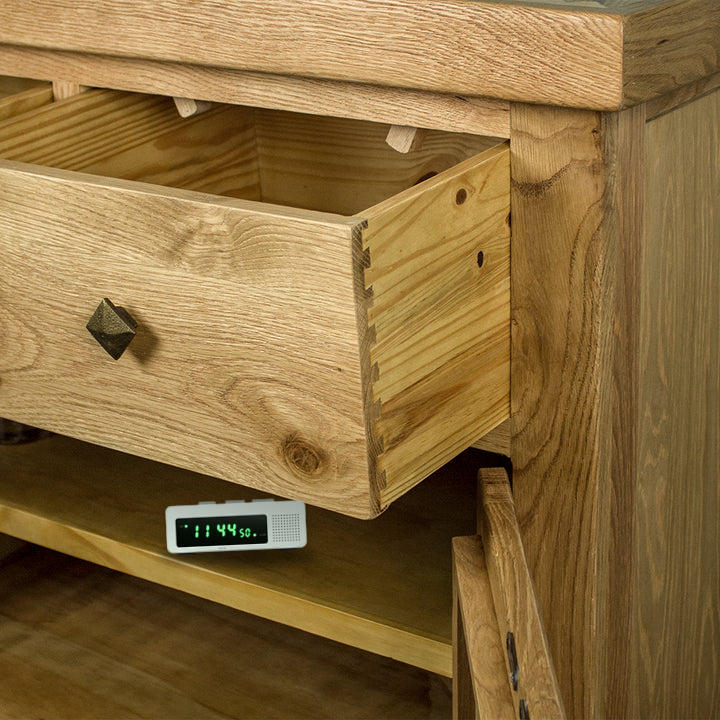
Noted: 11h44m50s
